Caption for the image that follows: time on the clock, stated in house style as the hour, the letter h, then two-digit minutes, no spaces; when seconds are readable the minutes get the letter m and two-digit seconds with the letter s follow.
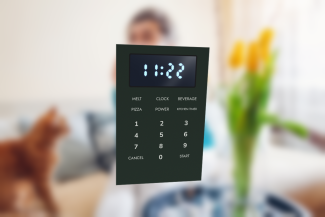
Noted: 11h22
